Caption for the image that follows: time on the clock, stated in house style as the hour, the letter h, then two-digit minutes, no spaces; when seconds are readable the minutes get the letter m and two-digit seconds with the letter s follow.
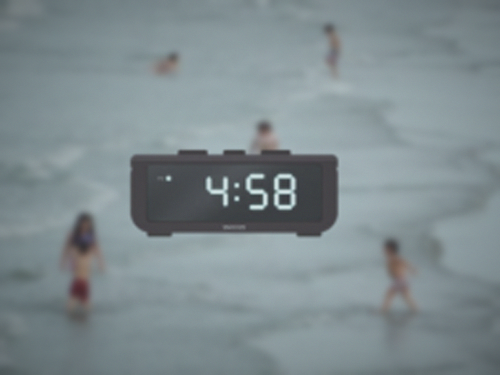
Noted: 4h58
